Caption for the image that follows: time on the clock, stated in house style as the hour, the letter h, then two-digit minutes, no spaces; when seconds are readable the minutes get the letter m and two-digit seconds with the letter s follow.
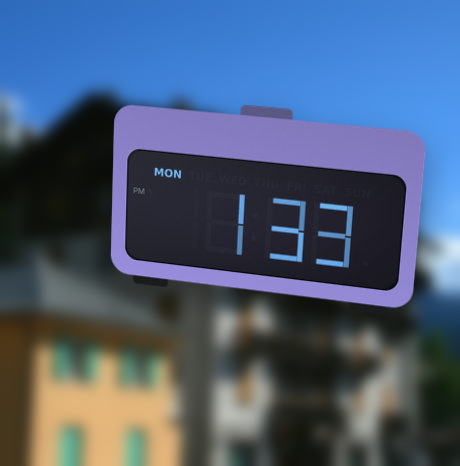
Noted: 1h33
